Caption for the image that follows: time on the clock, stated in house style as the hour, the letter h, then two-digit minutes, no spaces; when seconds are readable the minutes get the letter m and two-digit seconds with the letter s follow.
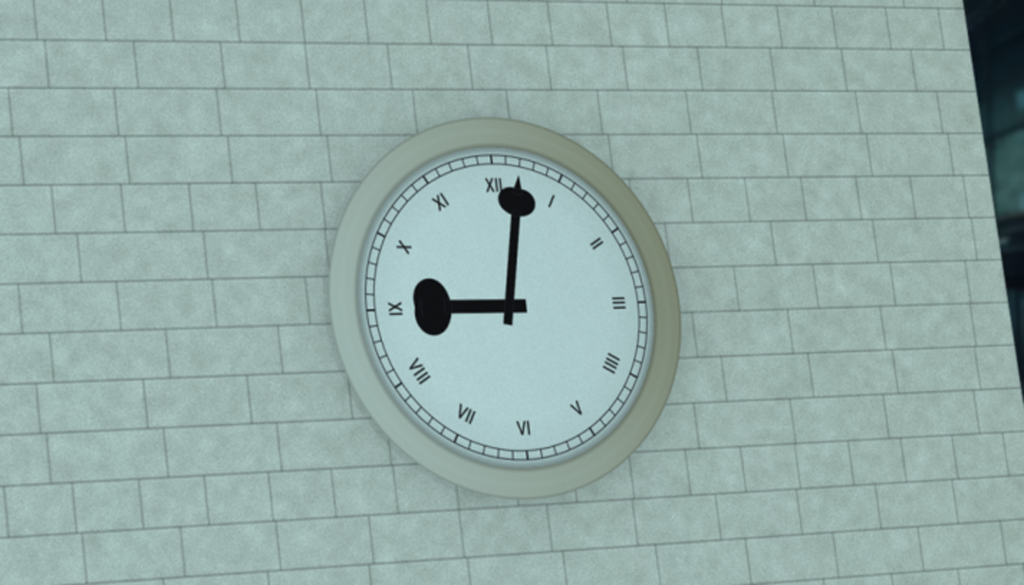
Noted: 9h02
